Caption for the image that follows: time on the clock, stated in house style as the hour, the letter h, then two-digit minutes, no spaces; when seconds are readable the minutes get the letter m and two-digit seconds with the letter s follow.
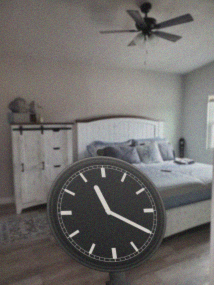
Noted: 11h20
